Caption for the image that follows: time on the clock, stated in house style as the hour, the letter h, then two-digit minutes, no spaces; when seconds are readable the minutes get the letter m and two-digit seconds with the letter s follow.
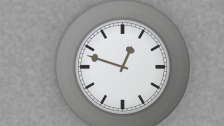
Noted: 12h48
